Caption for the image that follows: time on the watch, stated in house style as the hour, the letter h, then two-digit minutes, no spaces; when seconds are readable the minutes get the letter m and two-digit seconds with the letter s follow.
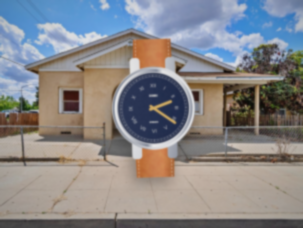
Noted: 2h21
